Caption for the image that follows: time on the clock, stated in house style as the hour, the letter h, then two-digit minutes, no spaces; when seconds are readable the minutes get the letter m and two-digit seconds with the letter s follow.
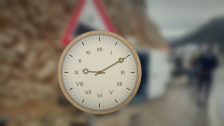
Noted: 9h10
